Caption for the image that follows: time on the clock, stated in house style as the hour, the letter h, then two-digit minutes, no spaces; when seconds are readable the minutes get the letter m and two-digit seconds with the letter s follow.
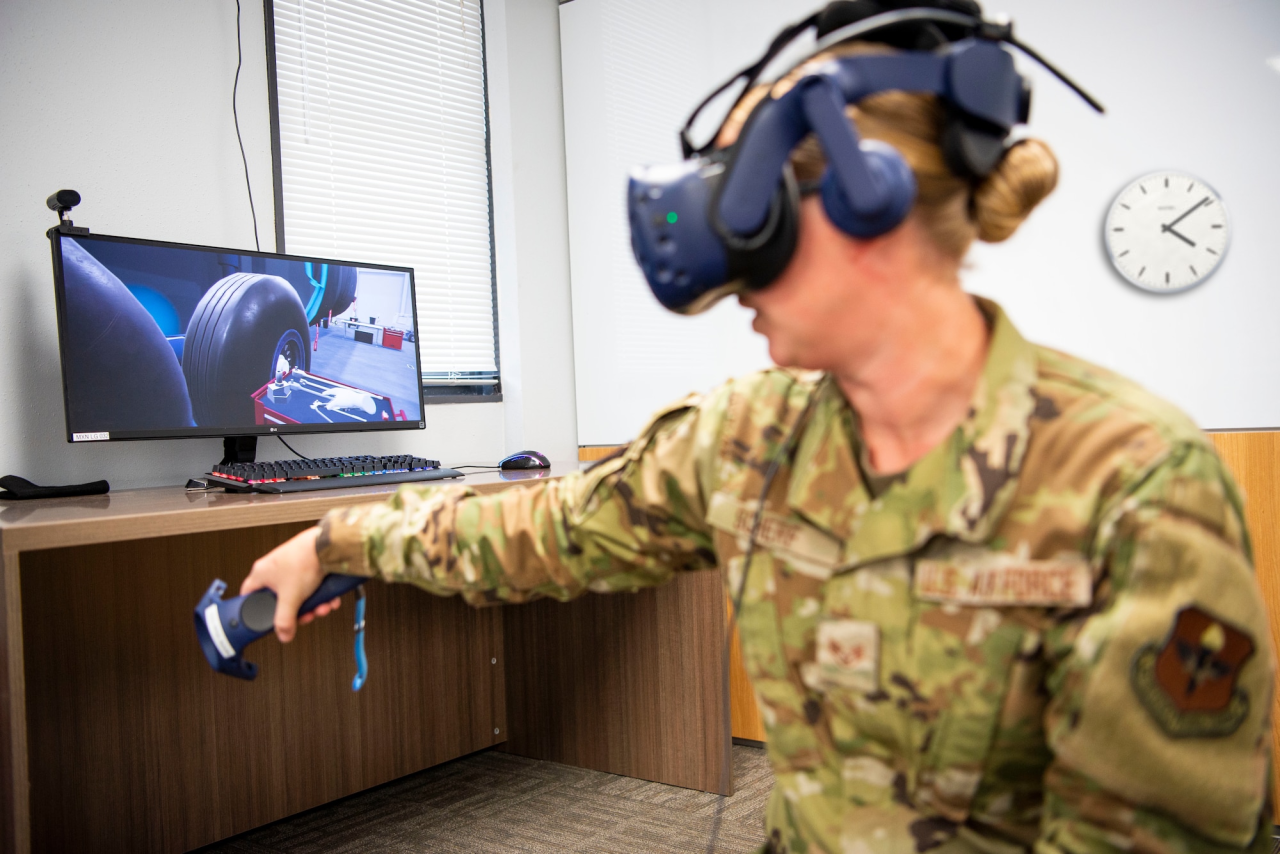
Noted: 4h09
